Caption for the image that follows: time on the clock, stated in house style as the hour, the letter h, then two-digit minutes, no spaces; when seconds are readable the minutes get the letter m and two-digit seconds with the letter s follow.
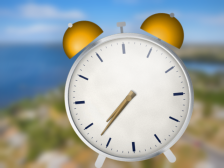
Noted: 7h37
